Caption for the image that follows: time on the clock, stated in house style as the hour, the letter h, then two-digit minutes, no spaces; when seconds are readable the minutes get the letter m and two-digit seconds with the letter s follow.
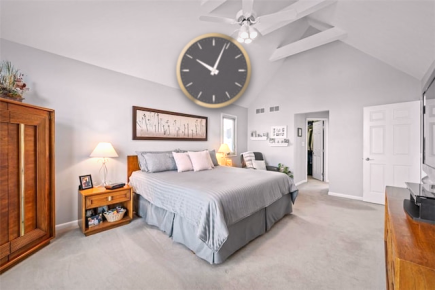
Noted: 10h04
